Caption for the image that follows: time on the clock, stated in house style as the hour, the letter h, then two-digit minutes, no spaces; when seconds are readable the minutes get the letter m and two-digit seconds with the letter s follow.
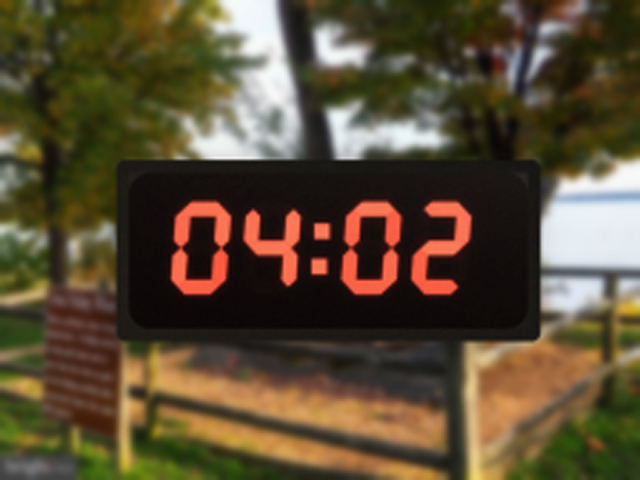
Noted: 4h02
